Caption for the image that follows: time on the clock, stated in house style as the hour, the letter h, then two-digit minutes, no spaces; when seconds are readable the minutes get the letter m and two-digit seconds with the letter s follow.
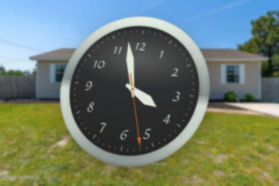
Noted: 3h57m27s
